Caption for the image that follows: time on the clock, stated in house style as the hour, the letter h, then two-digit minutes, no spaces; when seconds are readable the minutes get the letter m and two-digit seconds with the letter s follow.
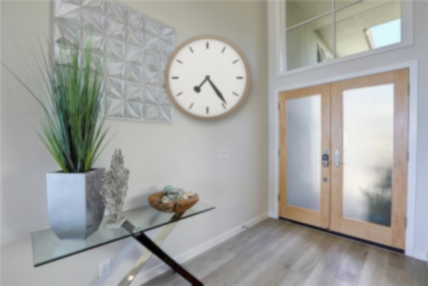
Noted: 7h24
